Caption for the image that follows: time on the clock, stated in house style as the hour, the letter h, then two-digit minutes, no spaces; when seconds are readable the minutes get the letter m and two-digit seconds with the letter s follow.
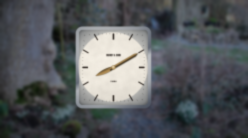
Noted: 8h10
